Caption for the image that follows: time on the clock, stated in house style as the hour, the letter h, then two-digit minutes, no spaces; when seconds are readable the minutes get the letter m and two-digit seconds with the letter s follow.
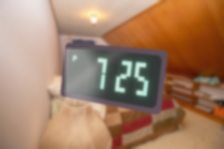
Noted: 7h25
